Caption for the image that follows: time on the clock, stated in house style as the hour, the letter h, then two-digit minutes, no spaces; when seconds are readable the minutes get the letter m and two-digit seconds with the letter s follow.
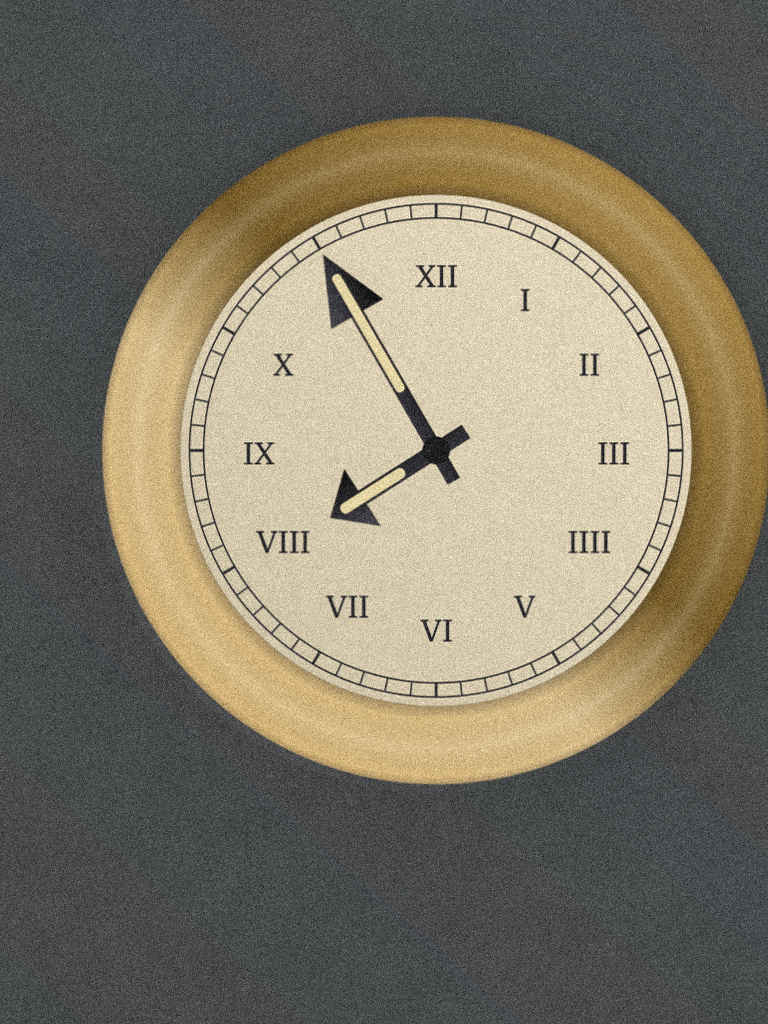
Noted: 7h55
